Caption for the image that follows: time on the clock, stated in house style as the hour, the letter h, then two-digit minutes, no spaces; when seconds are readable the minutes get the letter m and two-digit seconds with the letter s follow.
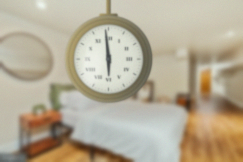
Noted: 5h59
